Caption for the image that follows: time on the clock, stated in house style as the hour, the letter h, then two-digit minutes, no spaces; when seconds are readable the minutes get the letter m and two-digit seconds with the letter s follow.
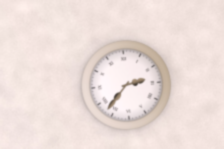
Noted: 2h37
